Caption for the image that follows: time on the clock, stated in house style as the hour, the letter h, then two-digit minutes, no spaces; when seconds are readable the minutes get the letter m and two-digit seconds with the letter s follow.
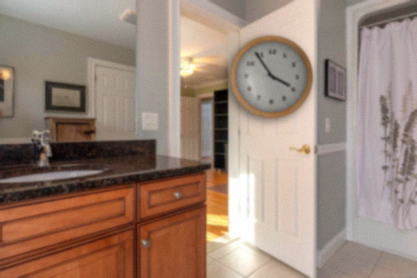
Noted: 3h54
